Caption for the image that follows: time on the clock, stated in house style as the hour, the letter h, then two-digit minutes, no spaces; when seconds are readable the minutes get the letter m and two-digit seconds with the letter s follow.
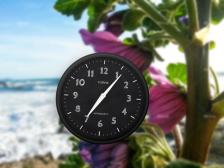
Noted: 7h06
